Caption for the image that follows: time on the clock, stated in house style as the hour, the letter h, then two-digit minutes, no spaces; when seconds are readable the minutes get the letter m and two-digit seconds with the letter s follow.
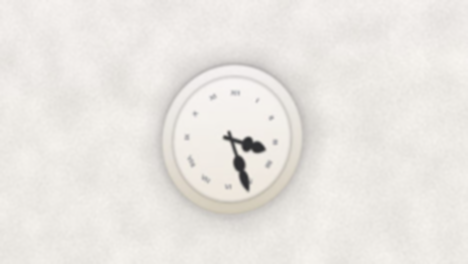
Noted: 3h26
